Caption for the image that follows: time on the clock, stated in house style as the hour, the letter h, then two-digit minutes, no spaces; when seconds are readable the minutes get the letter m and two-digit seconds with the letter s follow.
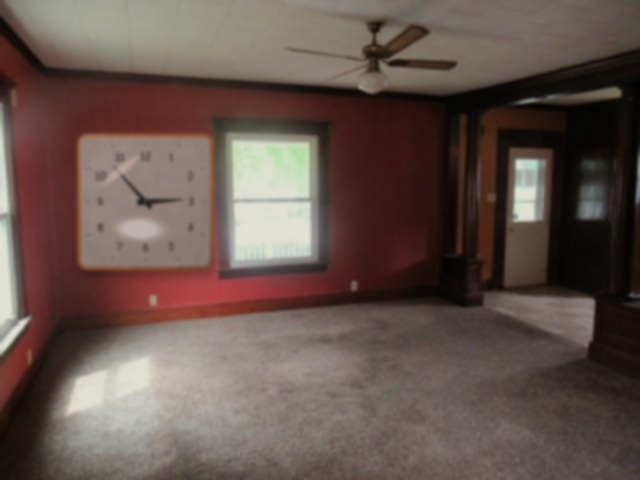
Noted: 2h53
